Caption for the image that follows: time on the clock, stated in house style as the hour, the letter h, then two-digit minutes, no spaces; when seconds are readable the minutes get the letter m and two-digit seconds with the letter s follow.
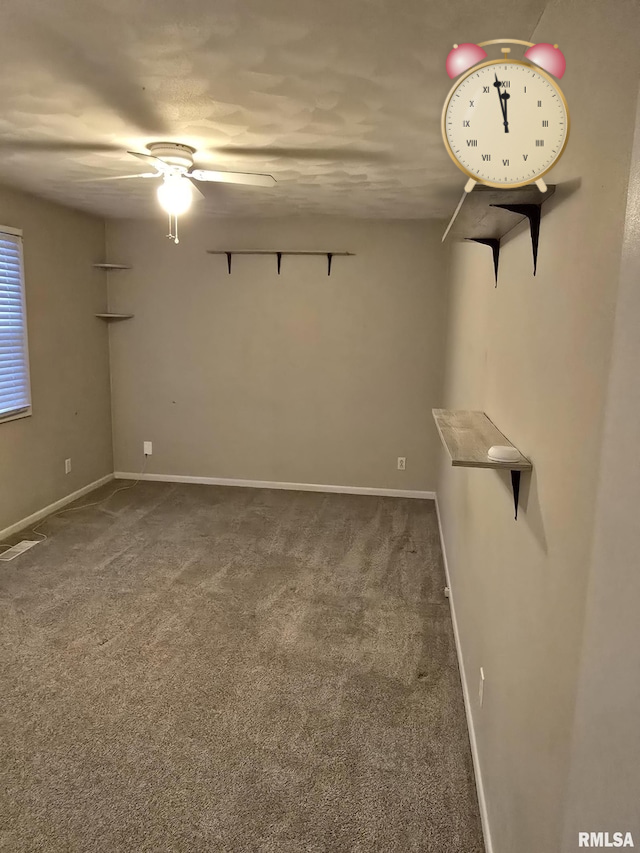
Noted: 11h58
